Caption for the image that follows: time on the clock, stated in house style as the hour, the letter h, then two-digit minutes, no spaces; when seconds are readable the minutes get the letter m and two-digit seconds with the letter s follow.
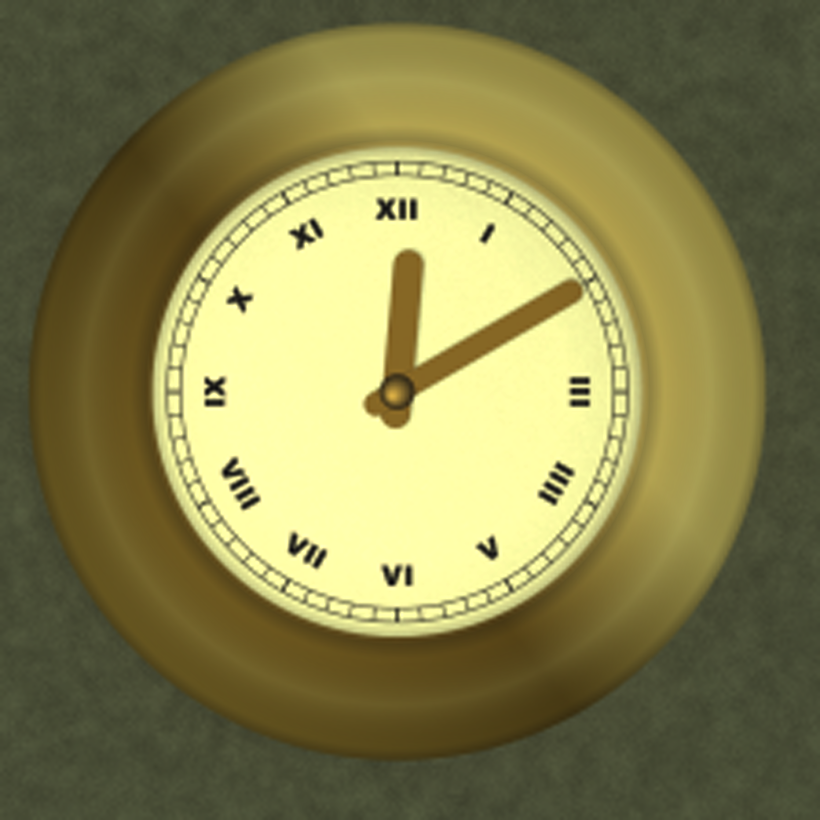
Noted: 12h10
